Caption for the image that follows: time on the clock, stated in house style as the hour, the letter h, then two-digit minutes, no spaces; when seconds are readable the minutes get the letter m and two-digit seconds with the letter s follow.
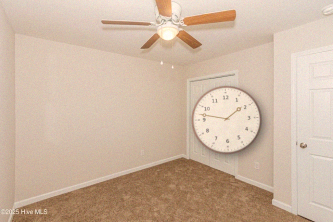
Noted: 1h47
